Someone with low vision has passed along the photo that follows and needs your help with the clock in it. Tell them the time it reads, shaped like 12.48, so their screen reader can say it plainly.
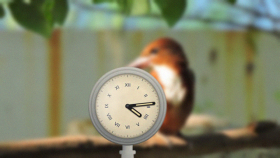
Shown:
4.14
